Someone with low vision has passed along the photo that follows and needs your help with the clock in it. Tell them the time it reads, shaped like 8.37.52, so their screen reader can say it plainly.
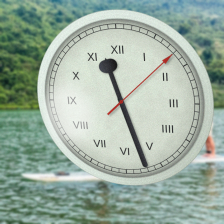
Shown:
11.27.08
